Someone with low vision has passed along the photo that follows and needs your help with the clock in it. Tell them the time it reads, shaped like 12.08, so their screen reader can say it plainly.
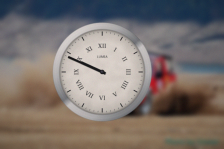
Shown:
9.49
